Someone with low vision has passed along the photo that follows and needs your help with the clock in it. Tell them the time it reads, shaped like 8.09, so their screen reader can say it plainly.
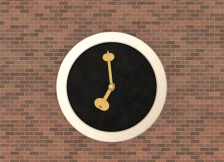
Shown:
6.59
